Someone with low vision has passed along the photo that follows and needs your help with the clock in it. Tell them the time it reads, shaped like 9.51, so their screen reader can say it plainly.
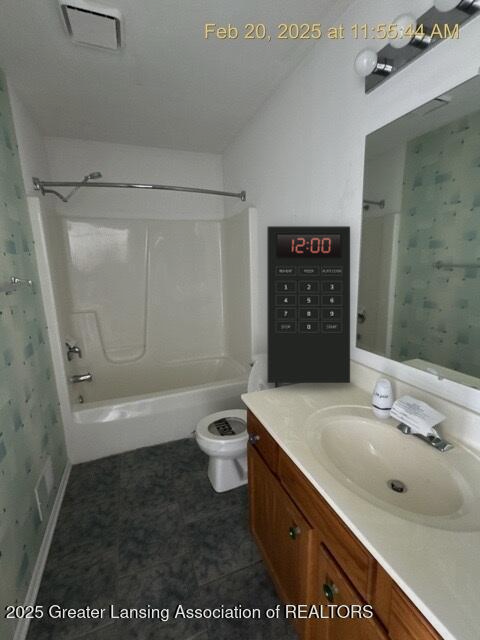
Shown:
12.00
